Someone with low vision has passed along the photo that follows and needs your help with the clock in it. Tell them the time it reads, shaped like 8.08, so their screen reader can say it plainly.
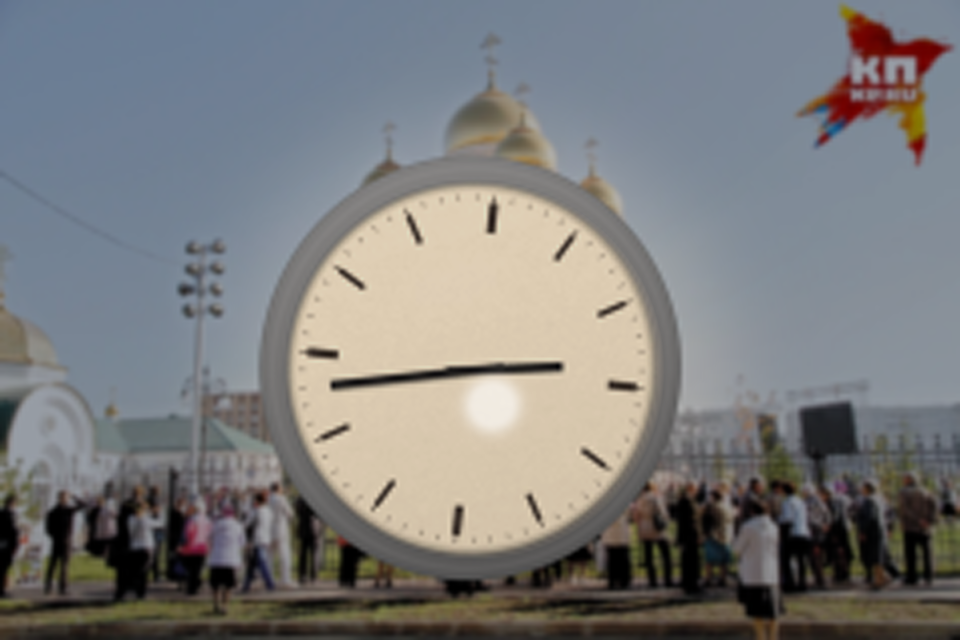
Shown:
2.43
